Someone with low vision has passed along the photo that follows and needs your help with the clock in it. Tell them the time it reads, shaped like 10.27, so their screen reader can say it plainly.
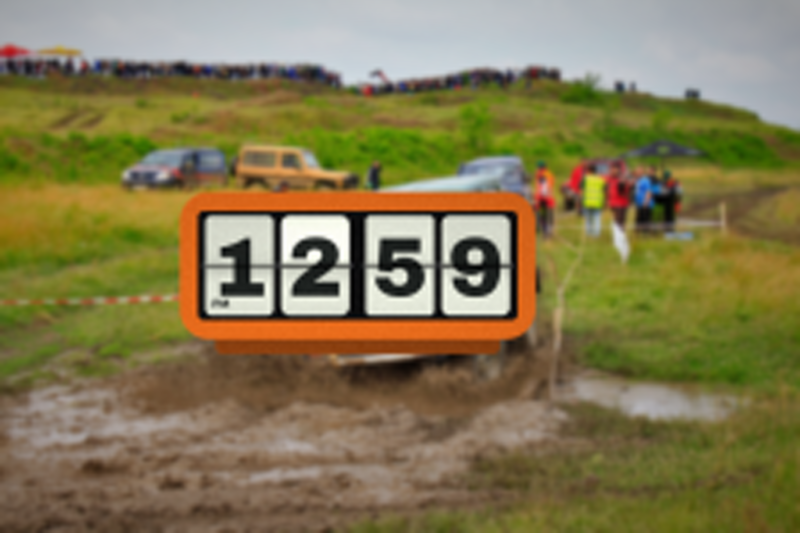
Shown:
12.59
